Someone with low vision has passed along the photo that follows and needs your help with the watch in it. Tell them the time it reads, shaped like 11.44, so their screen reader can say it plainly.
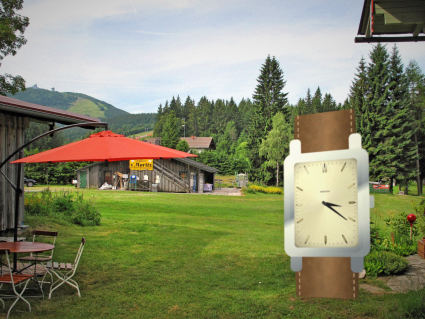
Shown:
3.21
